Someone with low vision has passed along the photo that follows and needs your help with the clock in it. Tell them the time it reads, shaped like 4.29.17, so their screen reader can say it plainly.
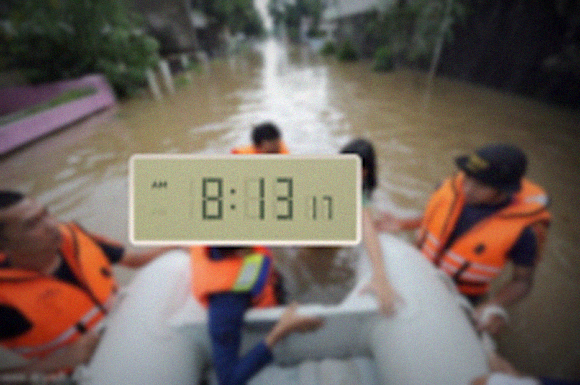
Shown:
8.13.17
